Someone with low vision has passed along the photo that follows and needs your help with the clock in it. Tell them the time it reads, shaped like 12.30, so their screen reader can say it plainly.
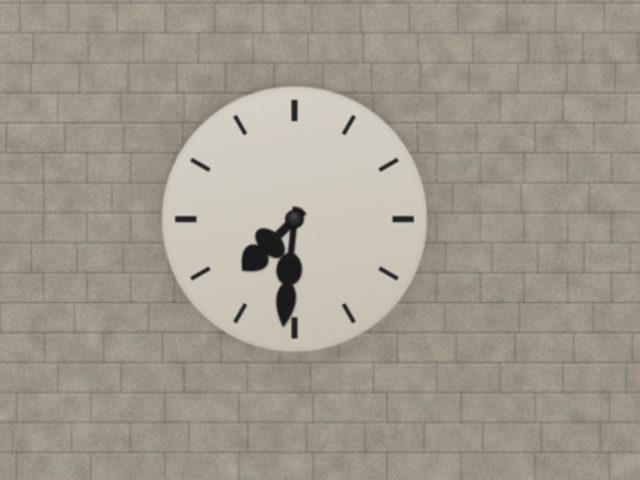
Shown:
7.31
